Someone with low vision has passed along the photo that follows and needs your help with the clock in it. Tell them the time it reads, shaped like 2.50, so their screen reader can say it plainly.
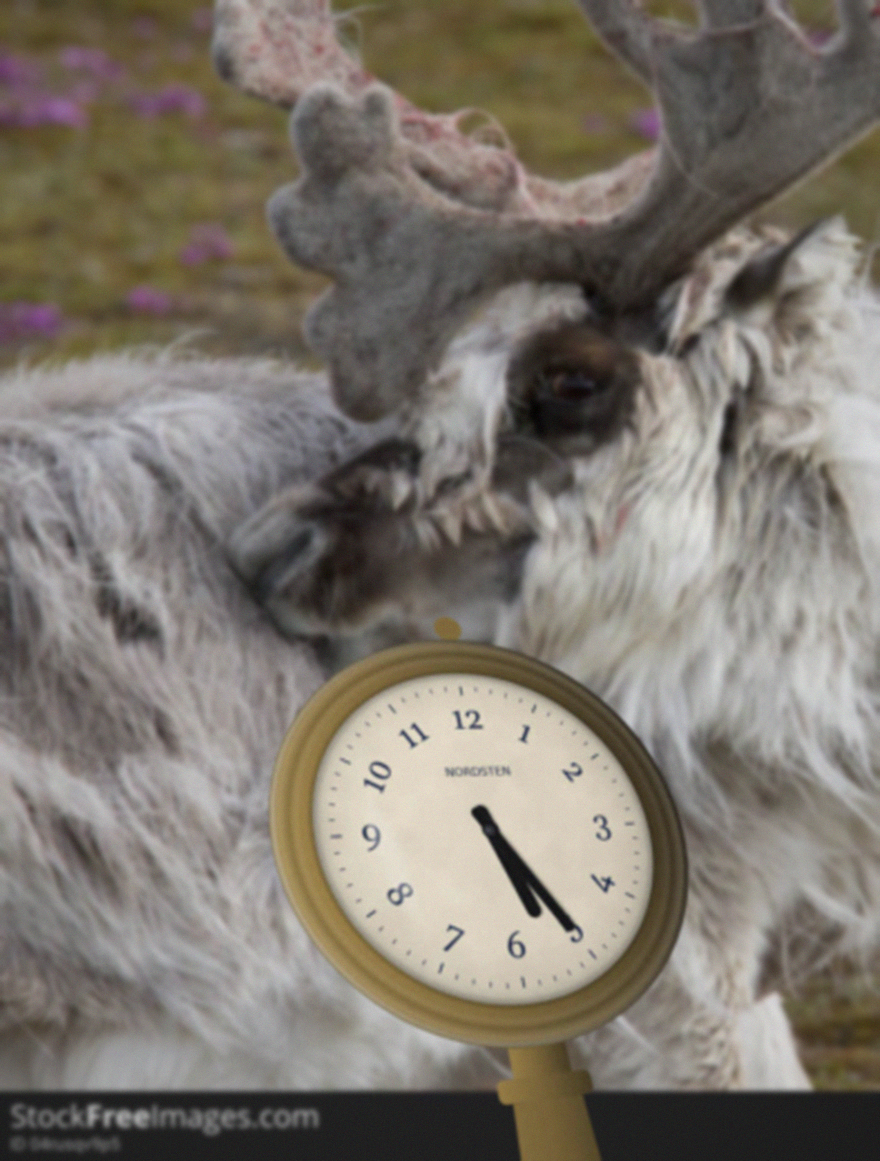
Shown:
5.25
